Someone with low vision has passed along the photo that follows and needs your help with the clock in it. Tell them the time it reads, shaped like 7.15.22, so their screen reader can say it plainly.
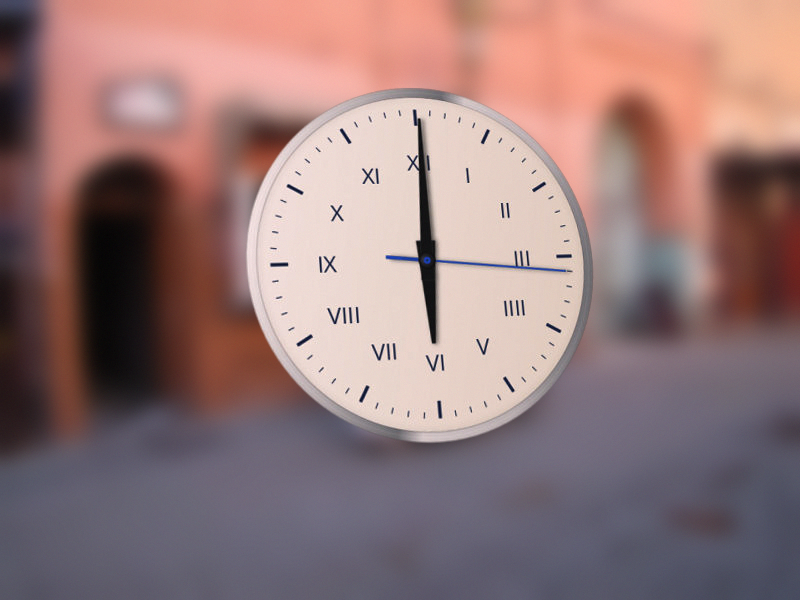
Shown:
6.00.16
